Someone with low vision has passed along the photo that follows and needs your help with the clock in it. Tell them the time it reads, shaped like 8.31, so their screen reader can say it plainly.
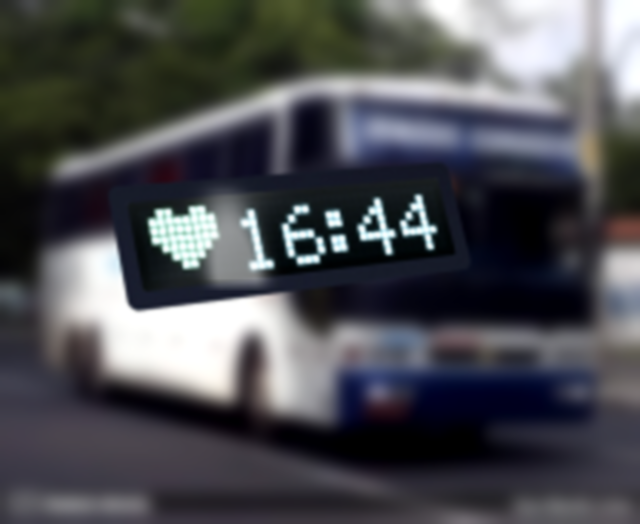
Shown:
16.44
